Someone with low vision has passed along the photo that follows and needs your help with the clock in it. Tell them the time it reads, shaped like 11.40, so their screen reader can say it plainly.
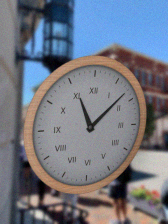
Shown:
11.08
